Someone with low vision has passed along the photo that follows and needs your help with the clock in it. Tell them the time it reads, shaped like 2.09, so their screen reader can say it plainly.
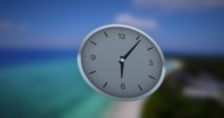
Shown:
6.06
